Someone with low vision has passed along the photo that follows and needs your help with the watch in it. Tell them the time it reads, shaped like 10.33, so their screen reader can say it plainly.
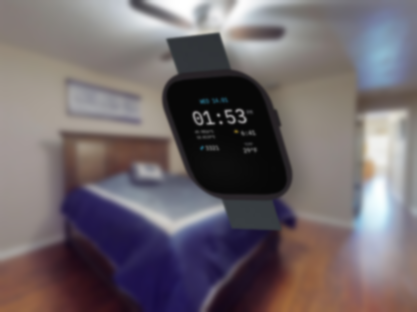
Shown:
1.53
